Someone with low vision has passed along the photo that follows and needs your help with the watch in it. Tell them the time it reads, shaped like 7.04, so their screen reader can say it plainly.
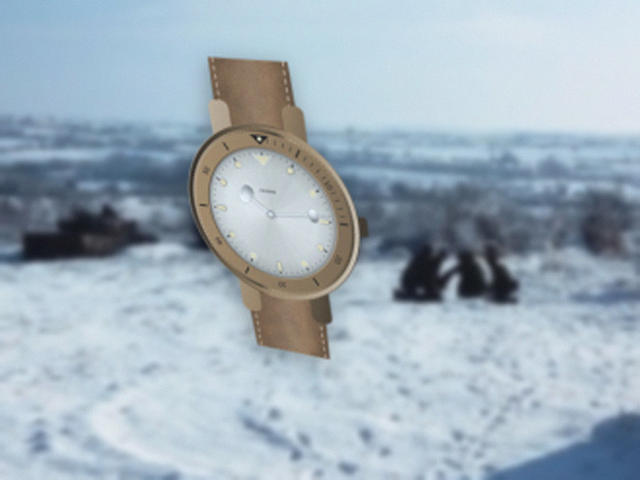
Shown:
10.14
